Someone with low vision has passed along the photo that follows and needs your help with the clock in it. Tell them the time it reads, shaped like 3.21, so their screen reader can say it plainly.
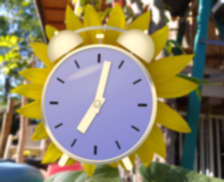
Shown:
7.02
